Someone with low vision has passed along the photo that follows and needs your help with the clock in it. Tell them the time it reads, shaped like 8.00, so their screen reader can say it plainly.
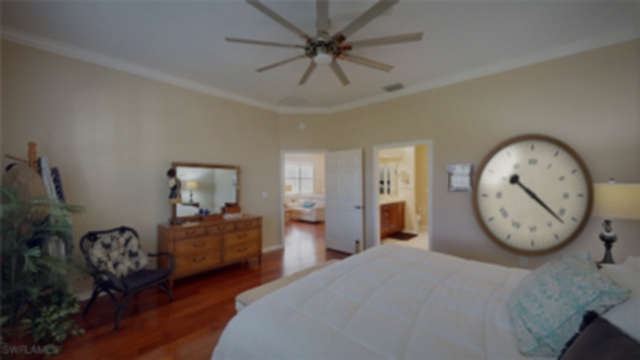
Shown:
10.22
